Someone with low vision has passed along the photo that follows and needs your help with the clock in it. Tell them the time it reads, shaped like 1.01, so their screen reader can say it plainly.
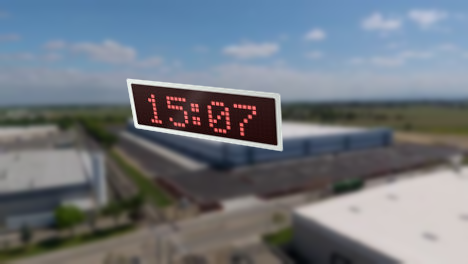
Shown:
15.07
